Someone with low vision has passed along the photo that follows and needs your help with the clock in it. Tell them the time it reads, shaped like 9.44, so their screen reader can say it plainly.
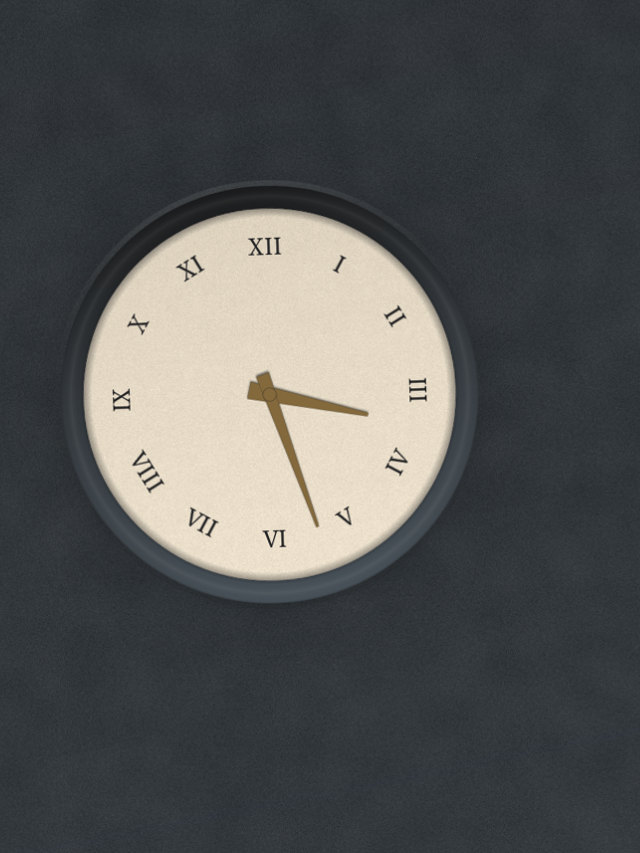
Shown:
3.27
